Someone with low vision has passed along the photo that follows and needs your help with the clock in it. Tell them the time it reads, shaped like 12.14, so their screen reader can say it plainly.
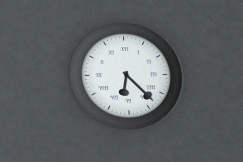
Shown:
6.23
